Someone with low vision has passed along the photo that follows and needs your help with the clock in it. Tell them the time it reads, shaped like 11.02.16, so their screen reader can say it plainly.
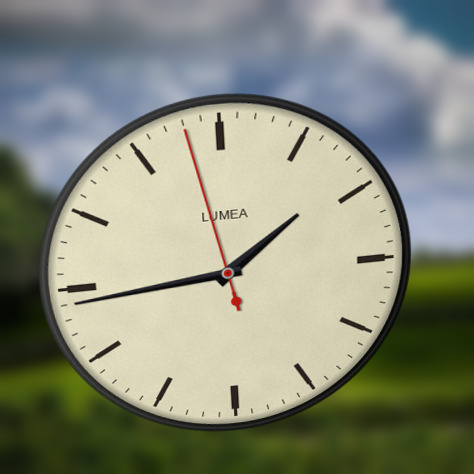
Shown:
1.43.58
